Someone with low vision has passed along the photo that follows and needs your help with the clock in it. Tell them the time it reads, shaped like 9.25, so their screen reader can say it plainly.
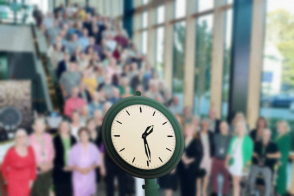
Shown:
1.29
